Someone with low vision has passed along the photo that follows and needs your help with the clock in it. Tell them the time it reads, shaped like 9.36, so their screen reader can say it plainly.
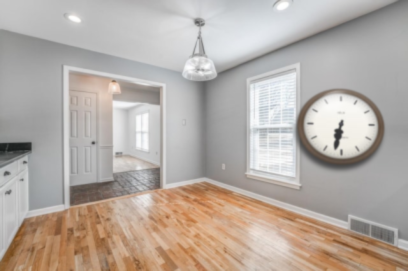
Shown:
6.32
